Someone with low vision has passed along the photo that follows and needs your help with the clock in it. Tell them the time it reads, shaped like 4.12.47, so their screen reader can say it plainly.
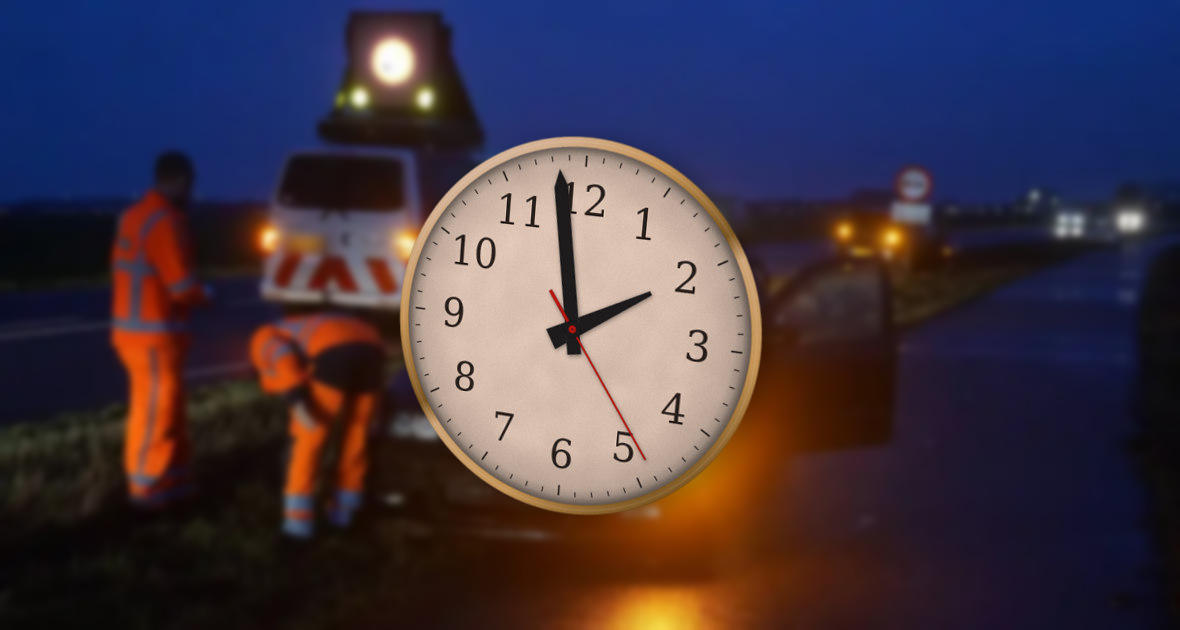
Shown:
1.58.24
